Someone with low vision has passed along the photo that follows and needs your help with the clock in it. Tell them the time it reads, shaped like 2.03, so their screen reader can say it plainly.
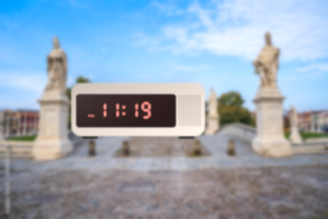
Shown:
11.19
